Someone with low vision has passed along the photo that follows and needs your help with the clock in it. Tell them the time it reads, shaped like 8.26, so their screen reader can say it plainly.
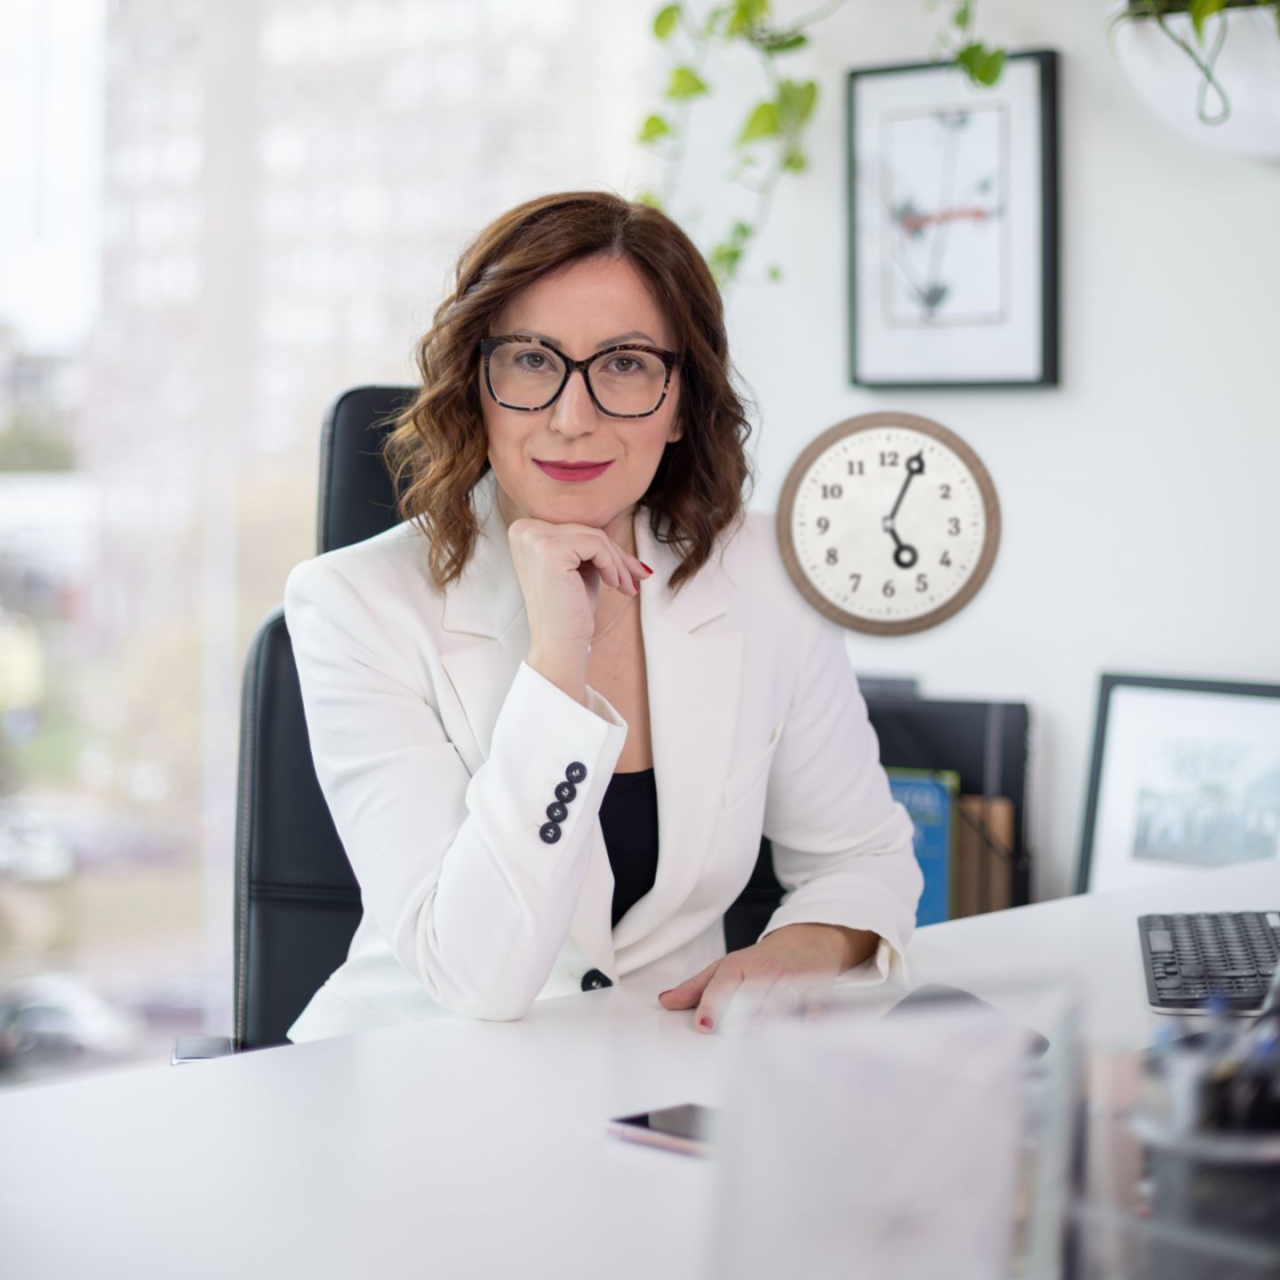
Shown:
5.04
